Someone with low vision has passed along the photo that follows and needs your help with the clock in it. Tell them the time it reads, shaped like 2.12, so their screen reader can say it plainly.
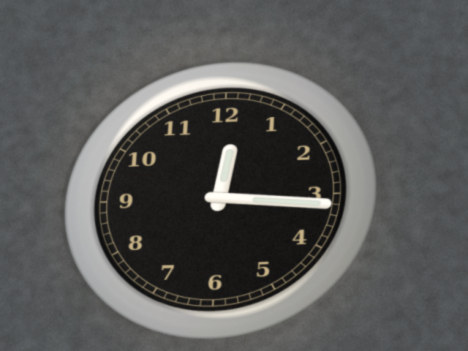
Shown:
12.16
